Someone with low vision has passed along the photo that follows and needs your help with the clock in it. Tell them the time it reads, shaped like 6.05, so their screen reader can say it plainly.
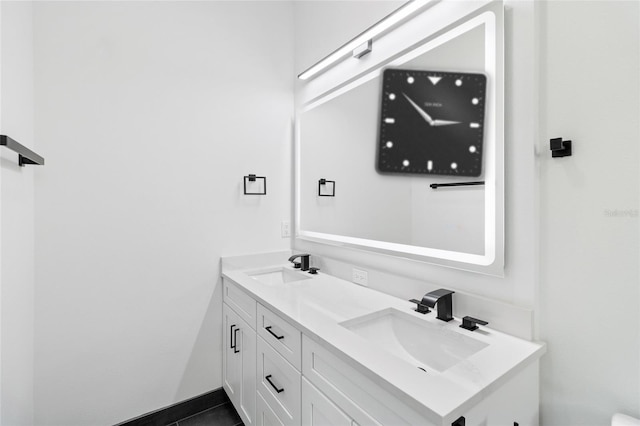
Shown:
2.52
